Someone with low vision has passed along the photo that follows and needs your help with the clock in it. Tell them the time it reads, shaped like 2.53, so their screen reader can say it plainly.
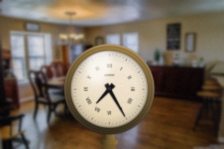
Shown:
7.25
